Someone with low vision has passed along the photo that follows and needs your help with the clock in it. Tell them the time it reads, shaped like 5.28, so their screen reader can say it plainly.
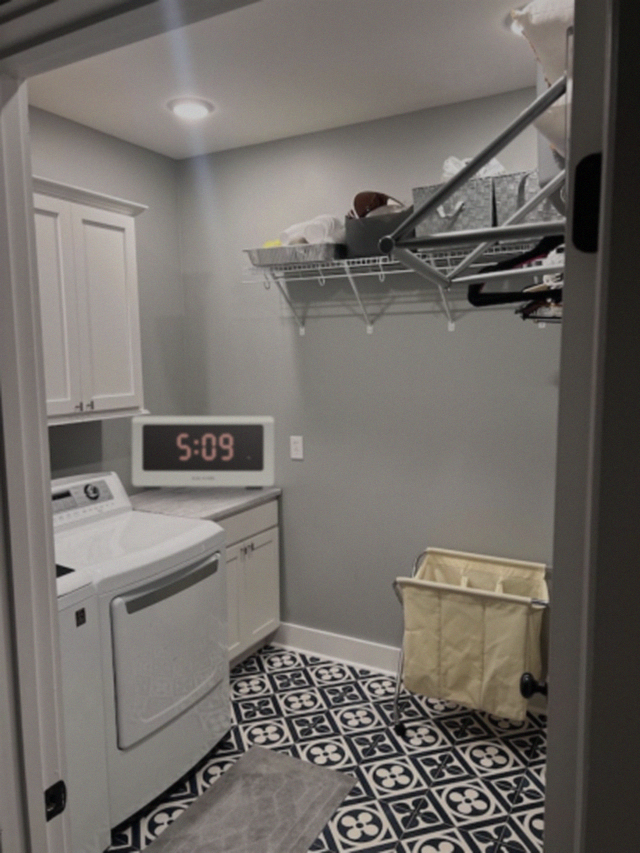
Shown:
5.09
